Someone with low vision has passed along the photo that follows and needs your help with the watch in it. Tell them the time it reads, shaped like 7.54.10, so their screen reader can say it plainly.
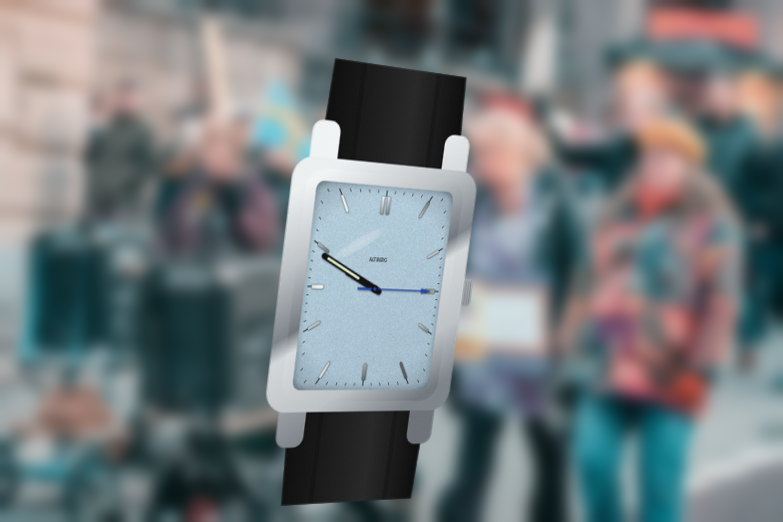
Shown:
9.49.15
